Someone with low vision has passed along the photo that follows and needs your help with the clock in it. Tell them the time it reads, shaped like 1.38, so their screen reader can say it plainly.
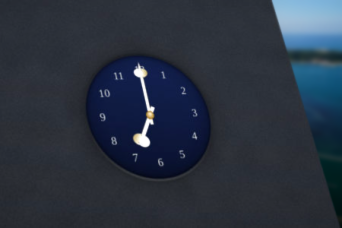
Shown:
7.00
